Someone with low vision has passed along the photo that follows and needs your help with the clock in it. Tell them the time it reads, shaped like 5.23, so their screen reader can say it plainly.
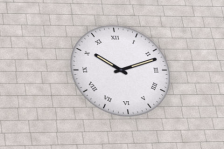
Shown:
10.12
